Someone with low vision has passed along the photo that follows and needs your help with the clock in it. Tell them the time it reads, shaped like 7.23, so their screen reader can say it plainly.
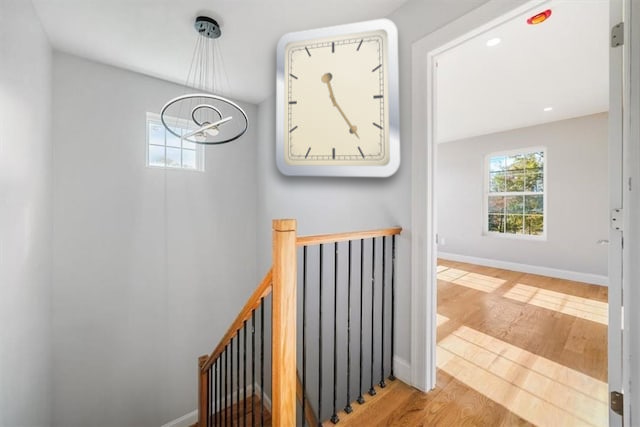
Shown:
11.24
